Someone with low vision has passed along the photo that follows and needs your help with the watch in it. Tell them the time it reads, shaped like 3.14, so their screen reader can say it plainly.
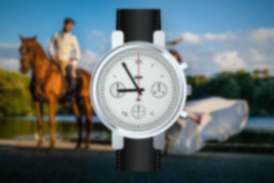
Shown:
8.55
